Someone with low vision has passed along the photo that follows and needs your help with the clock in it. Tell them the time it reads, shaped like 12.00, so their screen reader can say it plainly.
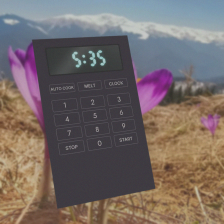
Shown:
5.35
